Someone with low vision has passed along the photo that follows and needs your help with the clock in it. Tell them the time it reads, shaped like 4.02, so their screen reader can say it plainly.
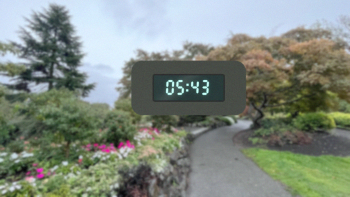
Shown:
5.43
